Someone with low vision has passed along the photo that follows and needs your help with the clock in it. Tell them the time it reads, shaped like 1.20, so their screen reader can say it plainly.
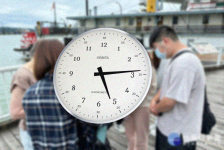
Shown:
5.14
